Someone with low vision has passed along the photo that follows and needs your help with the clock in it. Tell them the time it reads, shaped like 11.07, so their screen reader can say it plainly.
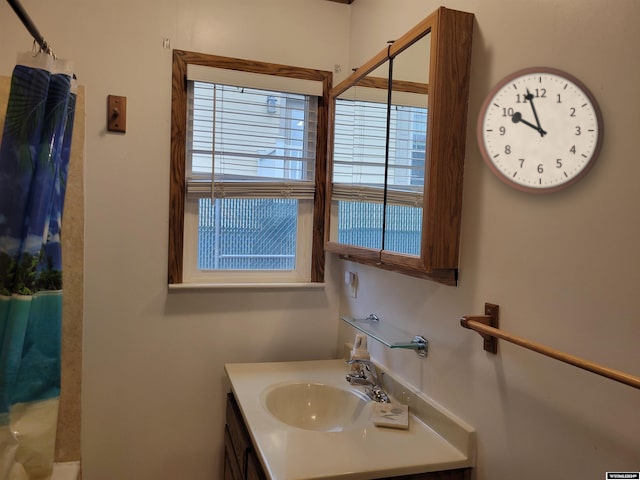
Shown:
9.57
